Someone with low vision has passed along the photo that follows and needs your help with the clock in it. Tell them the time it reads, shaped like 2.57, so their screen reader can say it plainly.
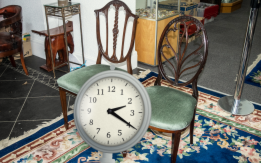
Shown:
2.20
